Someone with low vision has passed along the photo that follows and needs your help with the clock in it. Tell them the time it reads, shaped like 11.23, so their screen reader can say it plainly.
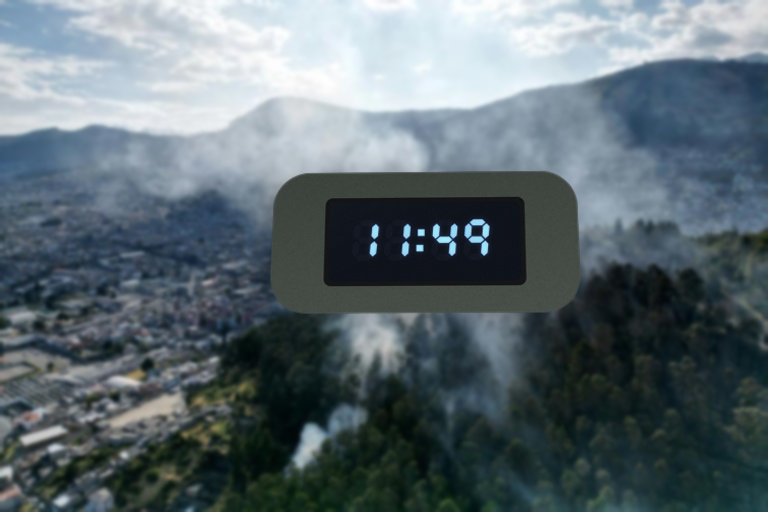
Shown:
11.49
